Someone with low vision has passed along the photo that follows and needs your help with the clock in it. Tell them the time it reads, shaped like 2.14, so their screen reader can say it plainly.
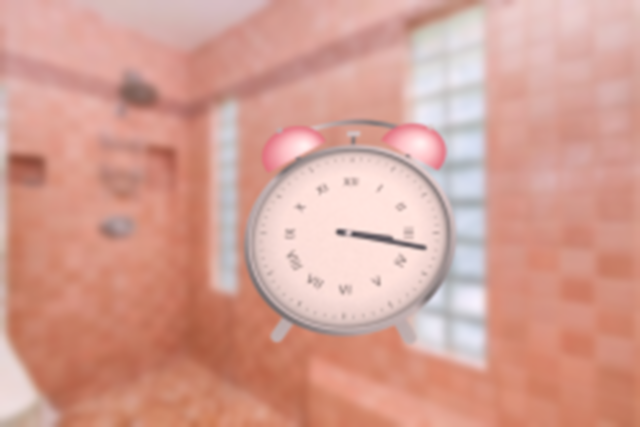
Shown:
3.17
